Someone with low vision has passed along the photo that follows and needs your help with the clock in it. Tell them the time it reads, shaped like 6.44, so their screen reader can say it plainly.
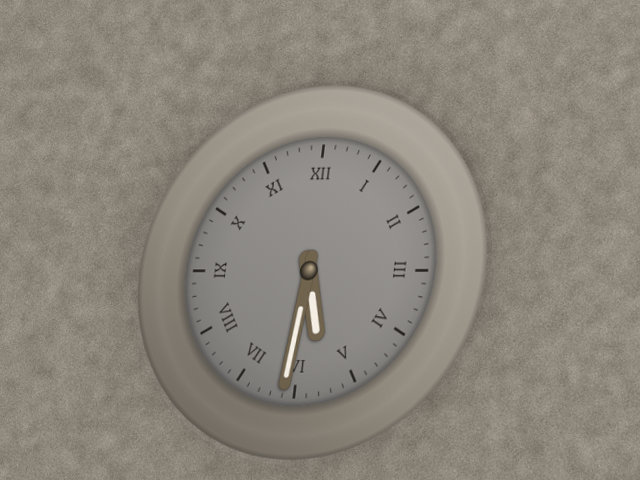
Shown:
5.31
